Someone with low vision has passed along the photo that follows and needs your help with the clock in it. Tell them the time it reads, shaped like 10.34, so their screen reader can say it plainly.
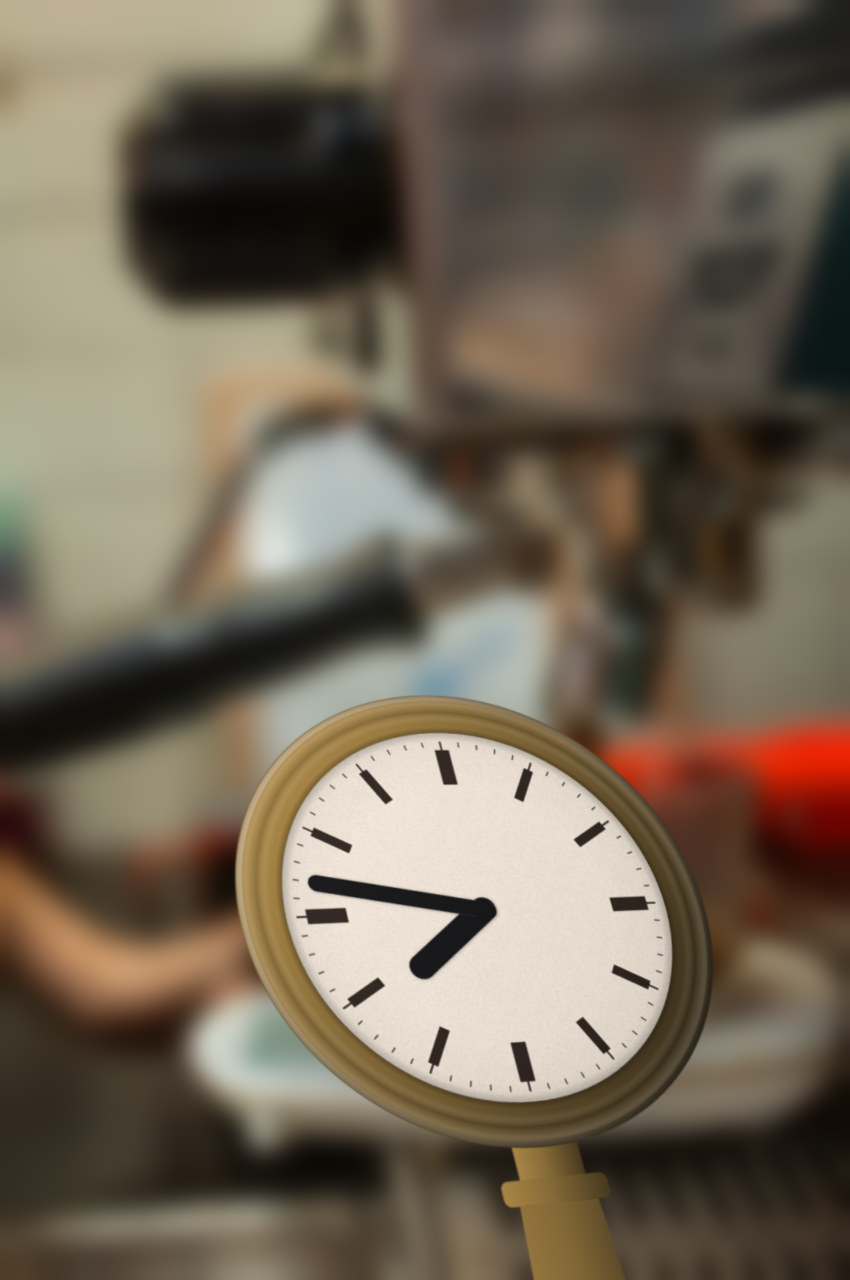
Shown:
7.47
